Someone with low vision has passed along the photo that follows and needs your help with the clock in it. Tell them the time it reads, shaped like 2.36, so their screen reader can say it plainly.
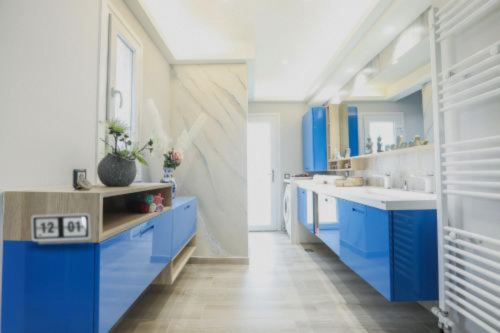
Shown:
12.01
